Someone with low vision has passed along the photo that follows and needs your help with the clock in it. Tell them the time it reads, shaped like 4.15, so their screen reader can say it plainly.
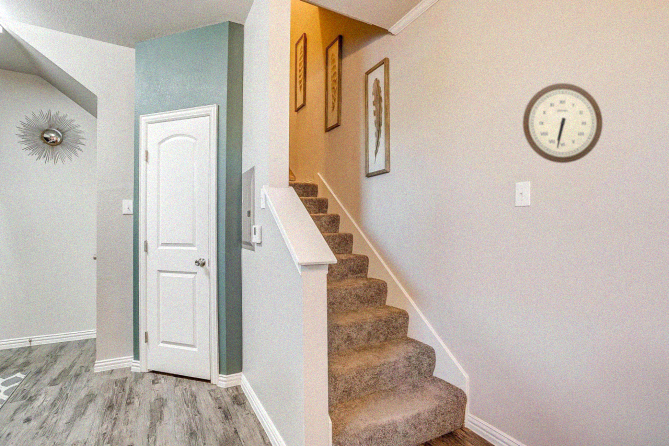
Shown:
6.32
